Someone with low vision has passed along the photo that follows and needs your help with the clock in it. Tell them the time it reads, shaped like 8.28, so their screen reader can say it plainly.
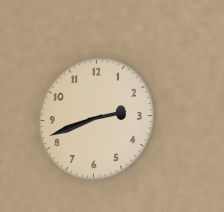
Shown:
2.42
